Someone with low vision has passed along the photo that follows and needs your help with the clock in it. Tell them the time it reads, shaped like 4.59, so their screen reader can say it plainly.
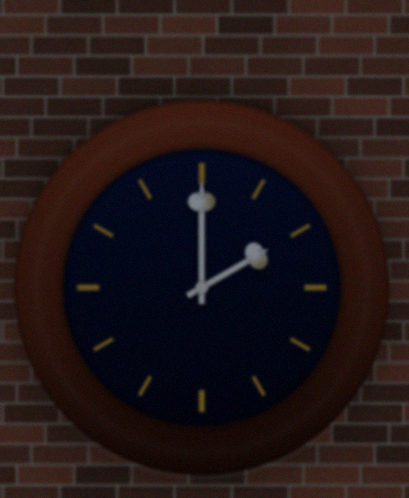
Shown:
2.00
